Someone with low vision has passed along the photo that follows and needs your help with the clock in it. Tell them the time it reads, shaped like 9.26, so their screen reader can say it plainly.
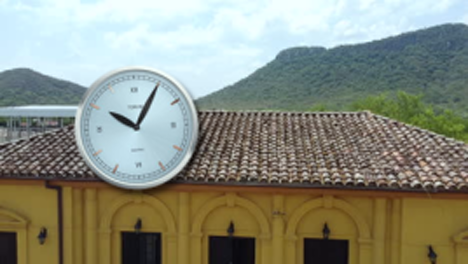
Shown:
10.05
